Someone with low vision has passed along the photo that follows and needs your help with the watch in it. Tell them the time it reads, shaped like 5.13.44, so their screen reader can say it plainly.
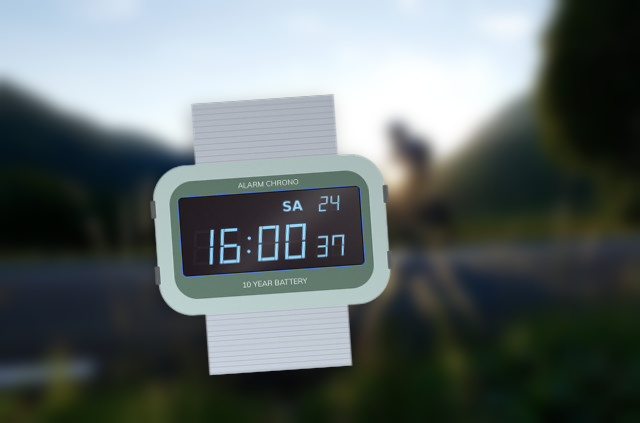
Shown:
16.00.37
